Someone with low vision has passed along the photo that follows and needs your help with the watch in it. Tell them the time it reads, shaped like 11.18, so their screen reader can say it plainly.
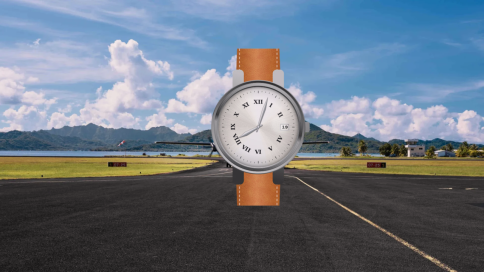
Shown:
8.03
